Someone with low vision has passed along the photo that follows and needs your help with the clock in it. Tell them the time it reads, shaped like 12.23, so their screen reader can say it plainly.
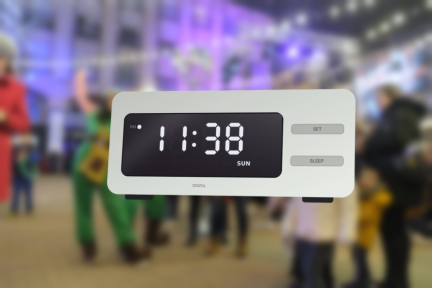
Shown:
11.38
